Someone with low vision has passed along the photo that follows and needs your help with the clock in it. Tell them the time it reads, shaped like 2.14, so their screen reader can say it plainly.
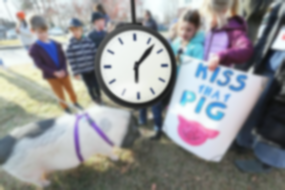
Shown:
6.07
